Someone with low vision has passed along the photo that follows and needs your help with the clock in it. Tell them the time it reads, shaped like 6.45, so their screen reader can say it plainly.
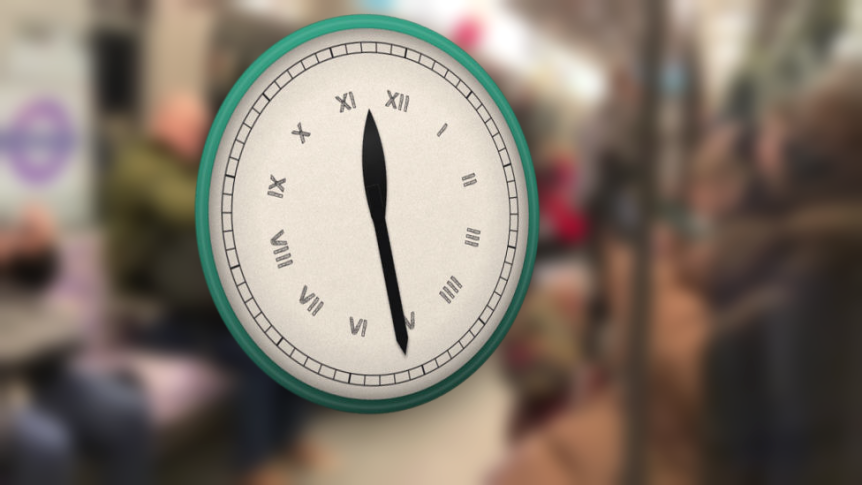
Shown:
11.26
